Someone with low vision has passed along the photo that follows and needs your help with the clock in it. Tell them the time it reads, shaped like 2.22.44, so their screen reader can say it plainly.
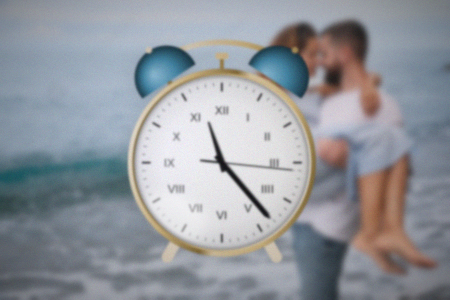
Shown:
11.23.16
